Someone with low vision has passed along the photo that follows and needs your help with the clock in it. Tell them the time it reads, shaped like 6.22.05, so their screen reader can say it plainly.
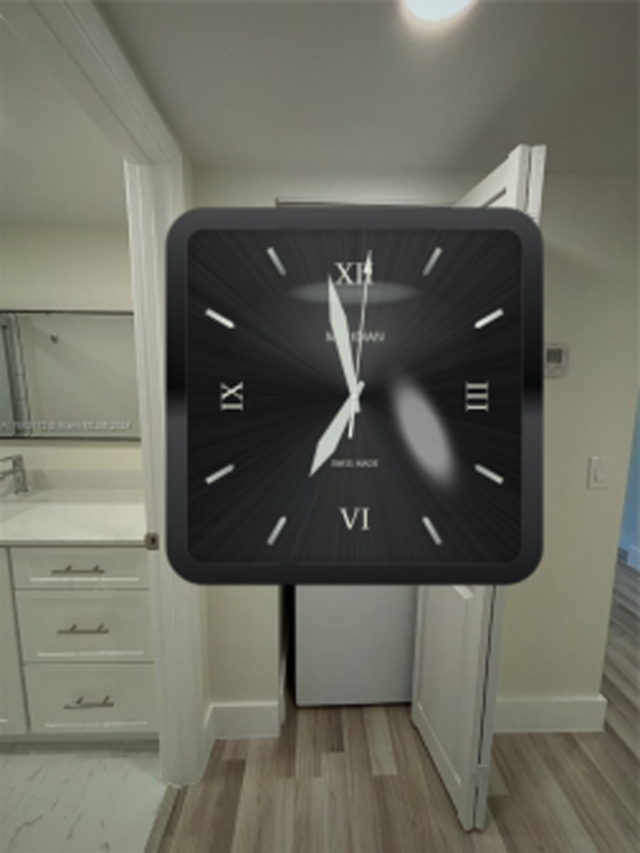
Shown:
6.58.01
